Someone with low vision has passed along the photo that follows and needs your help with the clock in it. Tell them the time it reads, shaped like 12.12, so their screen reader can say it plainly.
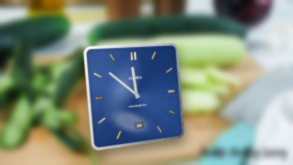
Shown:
11.52
